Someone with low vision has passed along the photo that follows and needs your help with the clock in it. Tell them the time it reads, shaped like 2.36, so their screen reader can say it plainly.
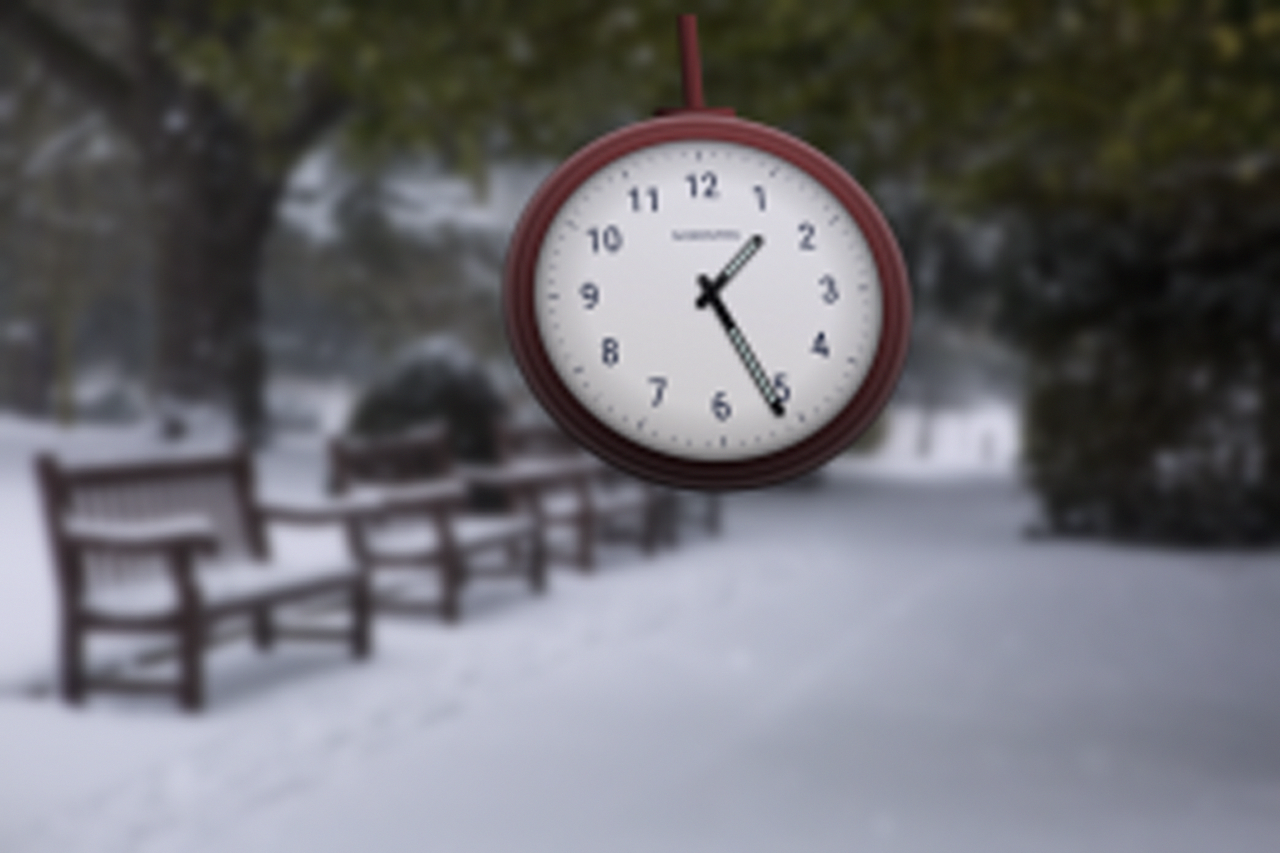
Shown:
1.26
